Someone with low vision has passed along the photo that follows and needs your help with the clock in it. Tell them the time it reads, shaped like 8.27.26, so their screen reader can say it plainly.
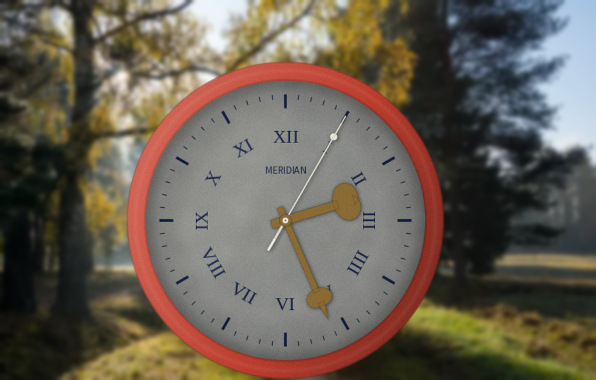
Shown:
2.26.05
